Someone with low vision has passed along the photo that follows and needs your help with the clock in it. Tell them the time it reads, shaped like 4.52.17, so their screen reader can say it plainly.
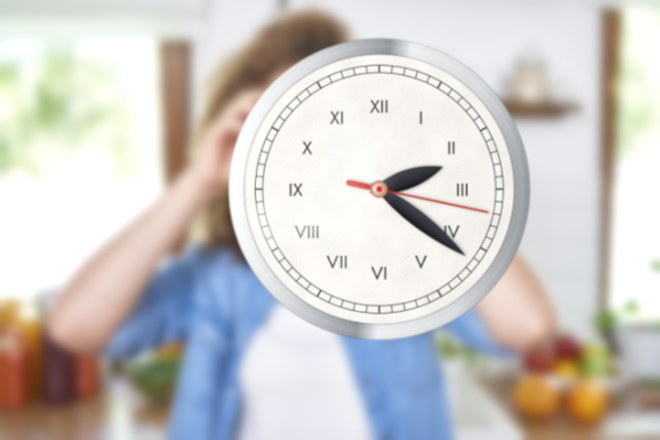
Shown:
2.21.17
